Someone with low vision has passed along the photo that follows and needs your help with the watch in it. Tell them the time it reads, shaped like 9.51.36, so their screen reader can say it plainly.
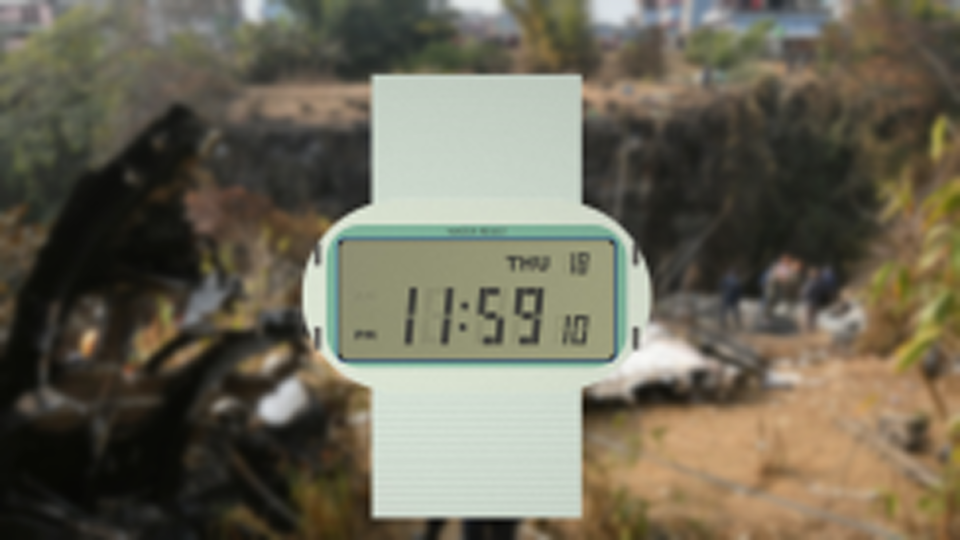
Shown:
11.59.10
